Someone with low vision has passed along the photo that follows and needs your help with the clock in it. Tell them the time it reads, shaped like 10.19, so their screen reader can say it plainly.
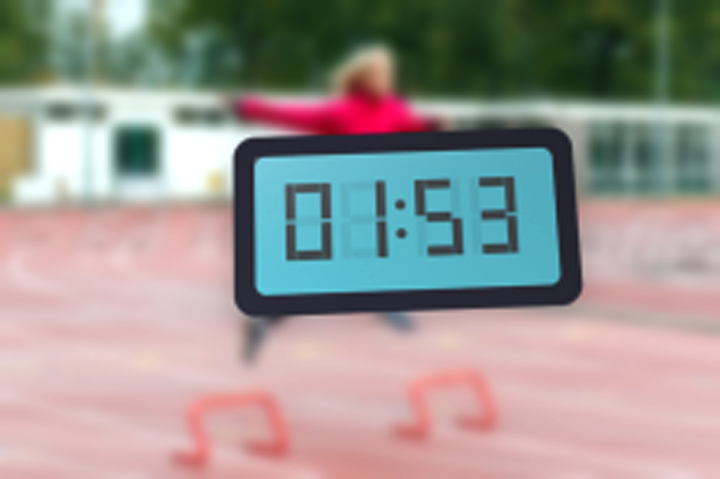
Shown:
1.53
